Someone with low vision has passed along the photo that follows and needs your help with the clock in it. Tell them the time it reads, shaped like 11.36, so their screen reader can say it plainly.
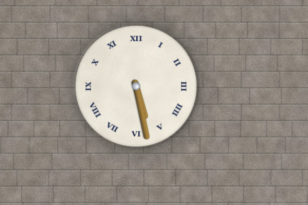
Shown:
5.28
